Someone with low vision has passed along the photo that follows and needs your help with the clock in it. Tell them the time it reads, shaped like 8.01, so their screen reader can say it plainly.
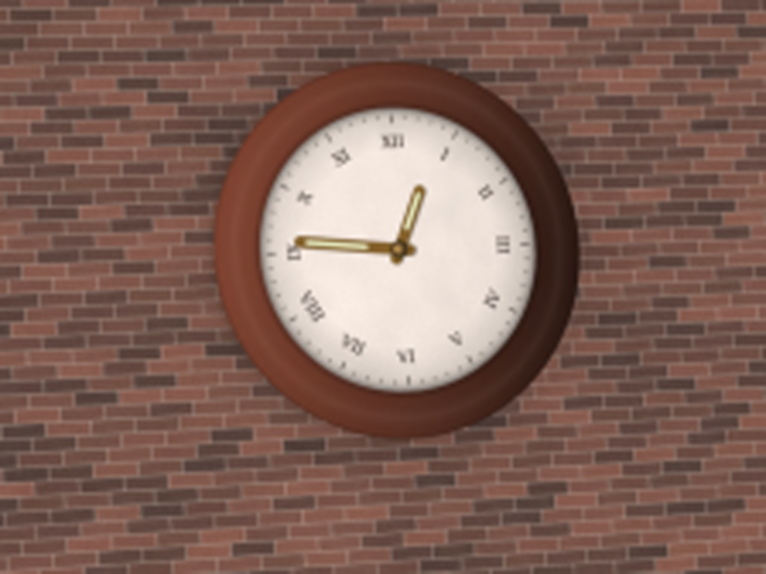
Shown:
12.46
